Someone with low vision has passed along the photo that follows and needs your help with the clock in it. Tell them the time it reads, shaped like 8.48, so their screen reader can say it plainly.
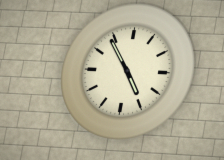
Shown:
4.54
